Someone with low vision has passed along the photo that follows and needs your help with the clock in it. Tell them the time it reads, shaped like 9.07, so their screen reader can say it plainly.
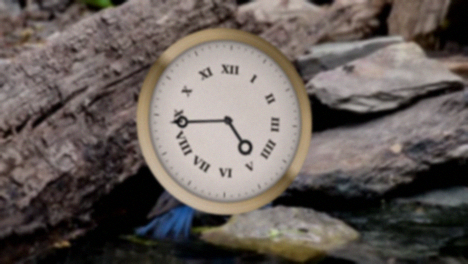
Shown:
4.44
